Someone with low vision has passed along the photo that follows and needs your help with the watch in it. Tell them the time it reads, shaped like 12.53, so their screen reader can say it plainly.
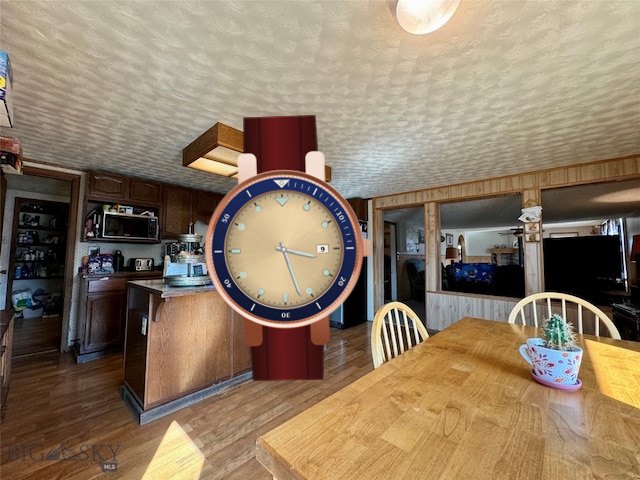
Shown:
3.27
